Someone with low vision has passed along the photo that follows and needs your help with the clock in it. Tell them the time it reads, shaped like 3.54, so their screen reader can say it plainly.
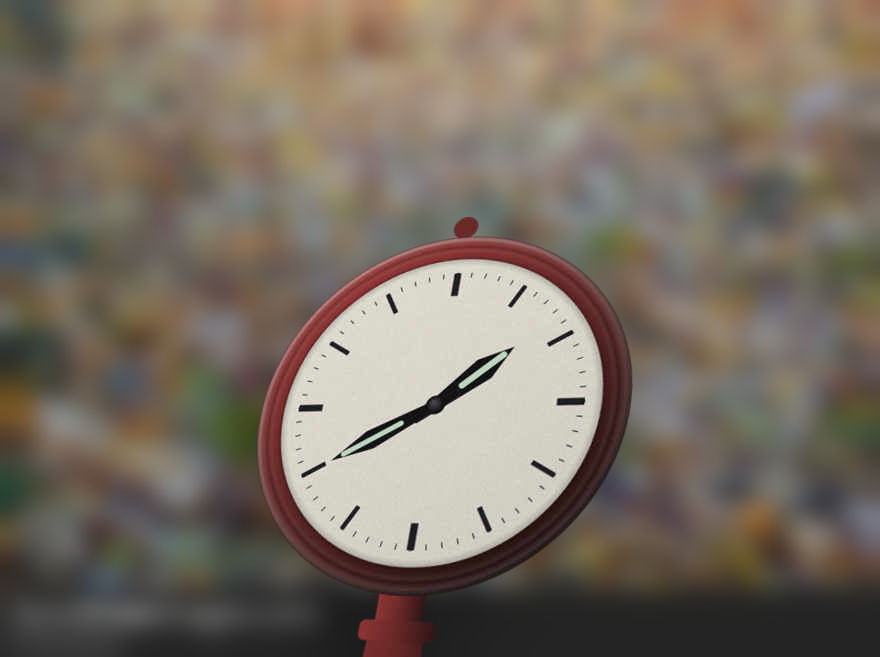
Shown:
1.40
